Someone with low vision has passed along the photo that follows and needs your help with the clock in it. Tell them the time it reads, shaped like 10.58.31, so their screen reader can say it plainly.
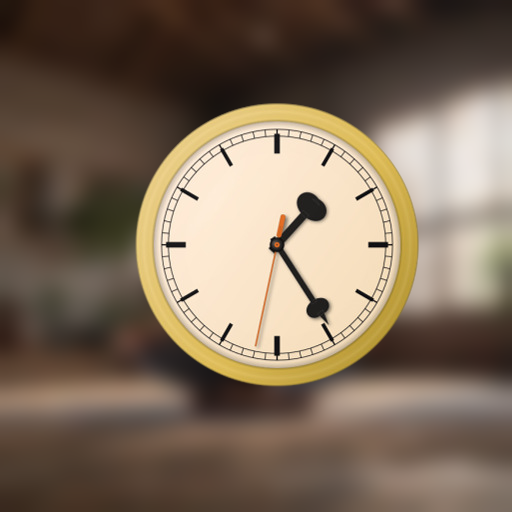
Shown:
1.24.32
